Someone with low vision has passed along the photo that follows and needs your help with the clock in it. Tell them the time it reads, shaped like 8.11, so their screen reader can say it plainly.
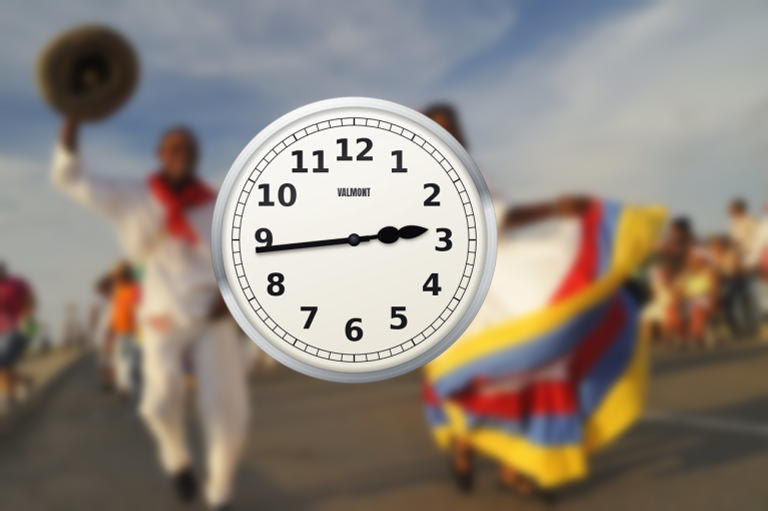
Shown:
2.44
